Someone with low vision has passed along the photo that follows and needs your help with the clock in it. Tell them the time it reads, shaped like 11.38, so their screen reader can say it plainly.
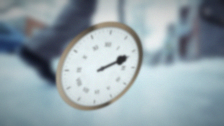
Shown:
2.11
